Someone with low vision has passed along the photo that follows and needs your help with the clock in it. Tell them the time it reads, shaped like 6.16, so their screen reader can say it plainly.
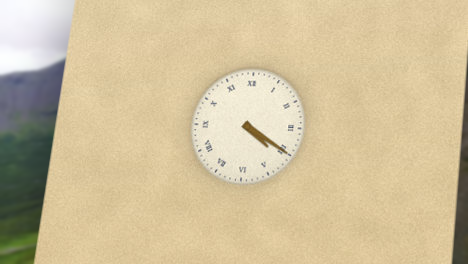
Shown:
4.20
